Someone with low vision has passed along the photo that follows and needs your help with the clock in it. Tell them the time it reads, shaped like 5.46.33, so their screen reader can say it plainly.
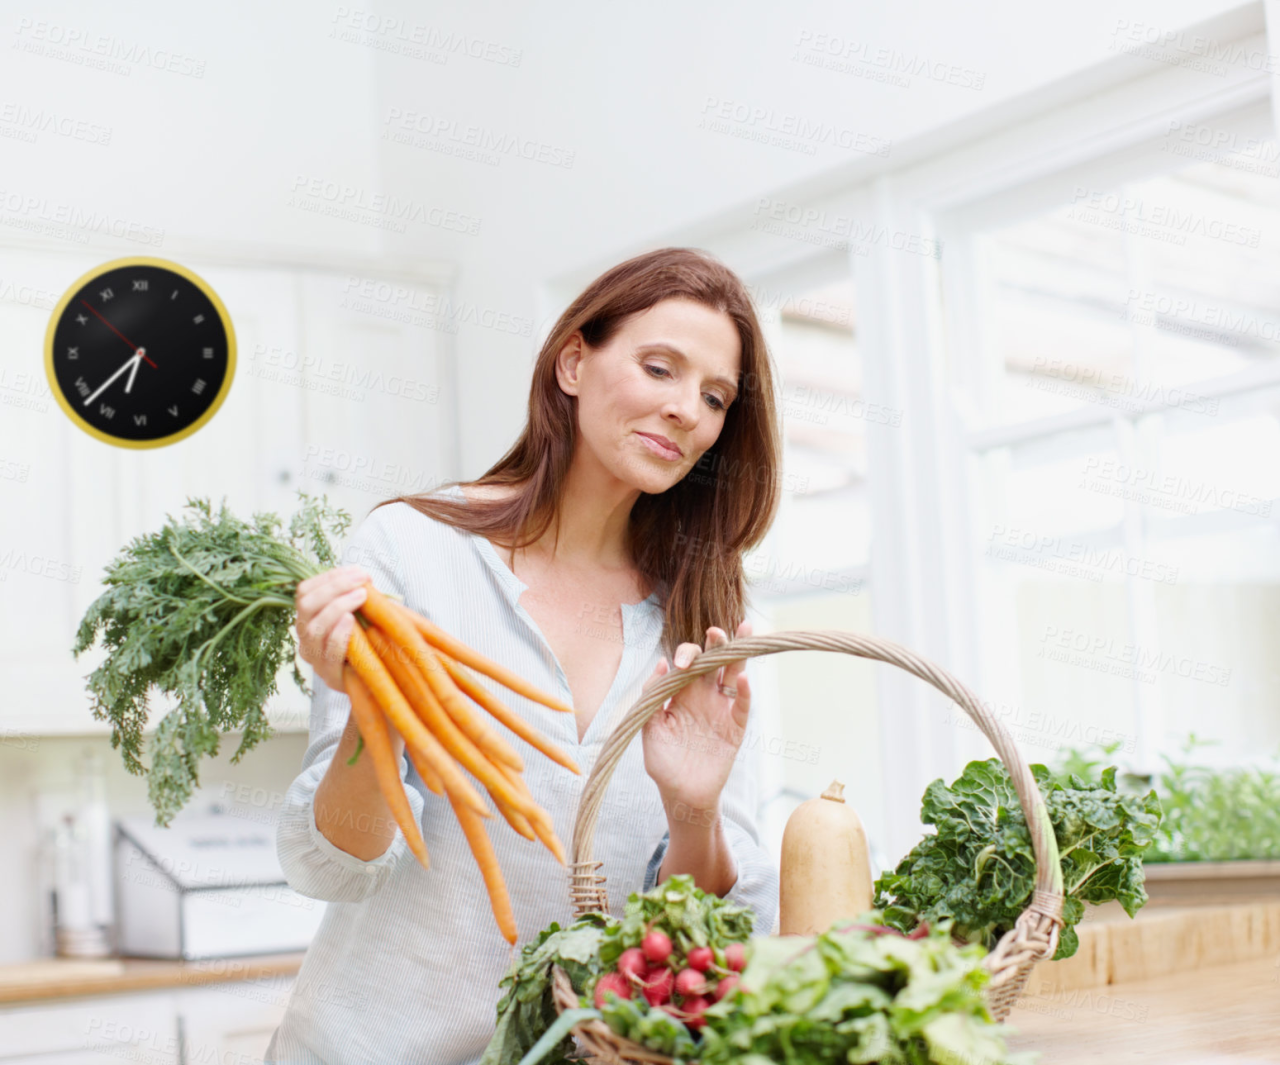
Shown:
6.37.52
